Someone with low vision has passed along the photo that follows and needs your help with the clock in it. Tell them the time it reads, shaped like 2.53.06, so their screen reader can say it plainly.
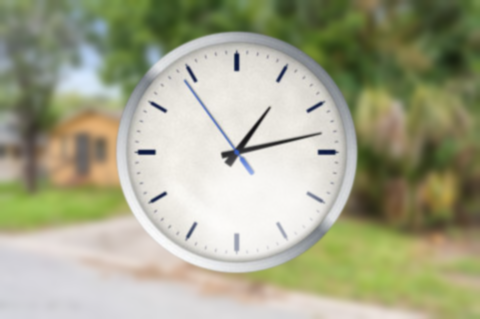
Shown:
1.12.54
